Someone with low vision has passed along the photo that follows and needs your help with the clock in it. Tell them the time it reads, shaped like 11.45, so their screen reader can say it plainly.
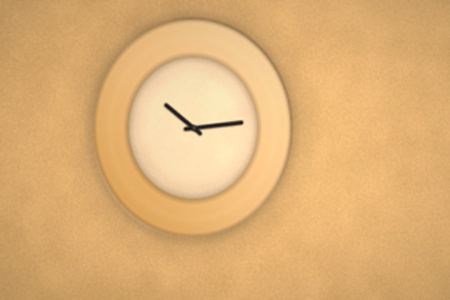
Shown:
10.14
